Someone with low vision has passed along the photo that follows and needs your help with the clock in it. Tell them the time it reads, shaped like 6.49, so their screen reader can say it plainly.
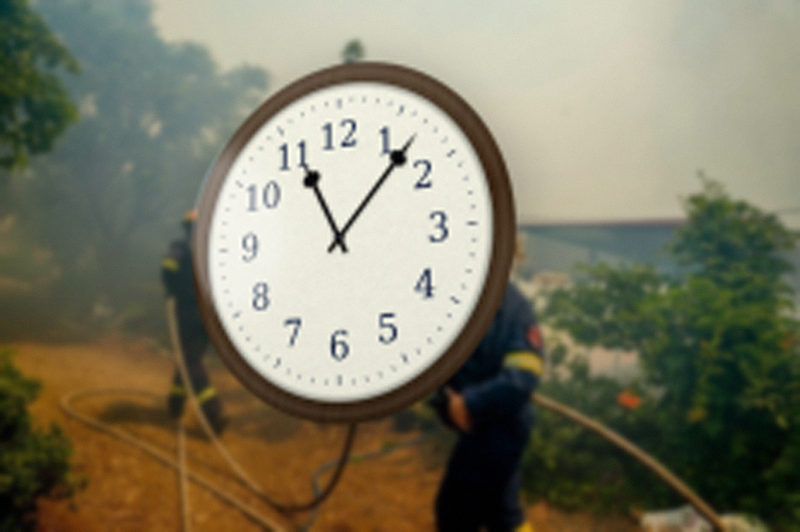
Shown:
11.07
